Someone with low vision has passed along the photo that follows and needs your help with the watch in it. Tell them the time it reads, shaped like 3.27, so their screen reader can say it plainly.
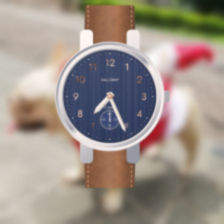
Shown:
7.26
